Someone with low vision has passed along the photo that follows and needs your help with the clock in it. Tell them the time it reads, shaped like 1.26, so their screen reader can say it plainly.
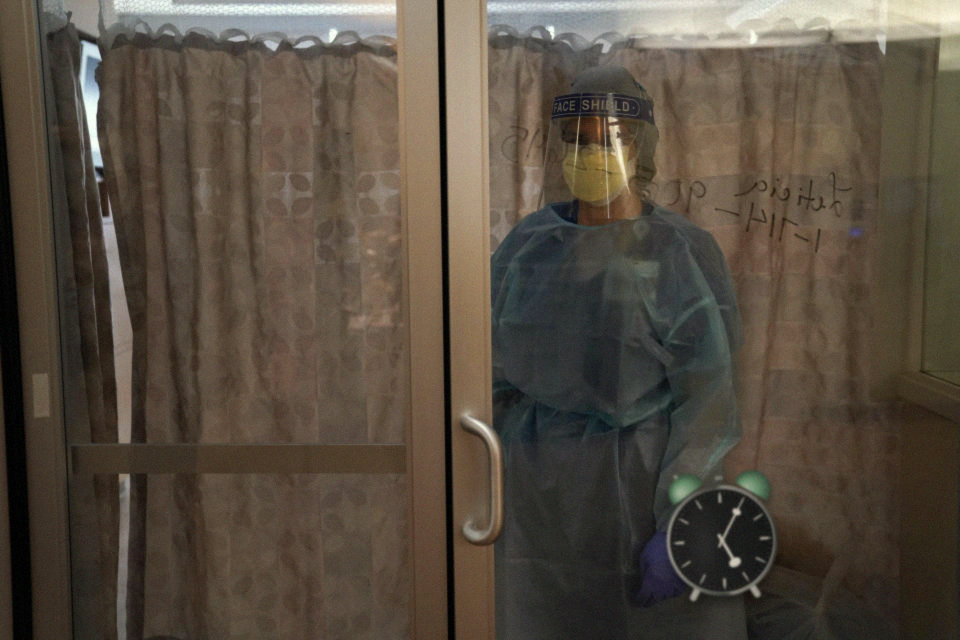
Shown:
5.05
